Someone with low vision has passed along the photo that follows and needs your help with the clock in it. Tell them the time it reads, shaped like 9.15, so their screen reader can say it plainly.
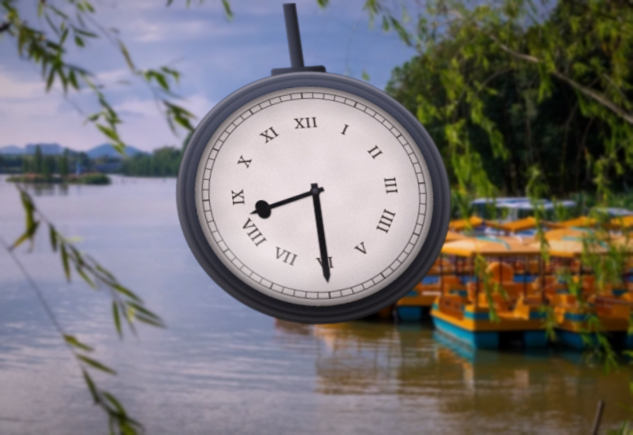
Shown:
8.30
